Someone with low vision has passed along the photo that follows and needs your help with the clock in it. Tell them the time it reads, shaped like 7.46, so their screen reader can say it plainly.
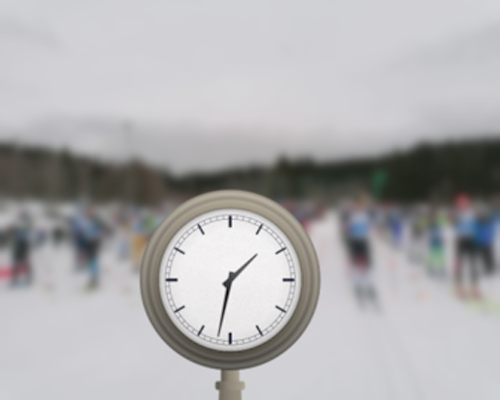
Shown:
1.32
